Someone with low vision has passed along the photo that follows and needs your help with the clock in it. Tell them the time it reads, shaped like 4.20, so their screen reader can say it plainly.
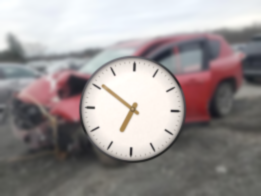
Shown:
6.51
